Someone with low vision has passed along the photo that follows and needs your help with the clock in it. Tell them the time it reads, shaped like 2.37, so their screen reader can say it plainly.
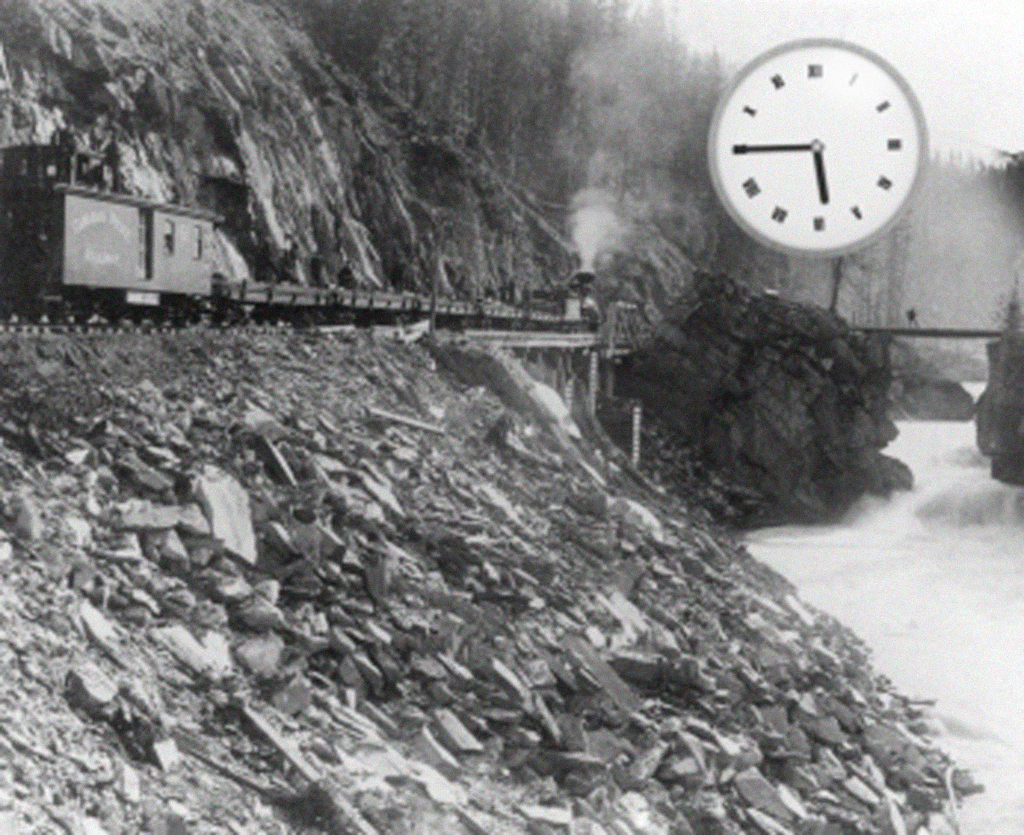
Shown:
5.45
